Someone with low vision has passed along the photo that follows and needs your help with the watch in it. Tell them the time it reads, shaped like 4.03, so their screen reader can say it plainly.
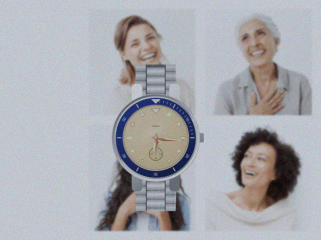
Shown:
6.16
